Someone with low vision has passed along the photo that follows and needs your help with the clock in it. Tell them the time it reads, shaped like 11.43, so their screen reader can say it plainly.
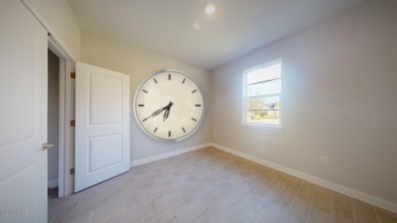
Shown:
6.40
